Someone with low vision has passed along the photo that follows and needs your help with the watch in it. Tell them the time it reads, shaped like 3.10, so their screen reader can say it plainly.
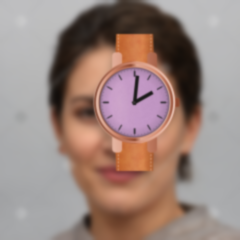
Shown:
2.01
